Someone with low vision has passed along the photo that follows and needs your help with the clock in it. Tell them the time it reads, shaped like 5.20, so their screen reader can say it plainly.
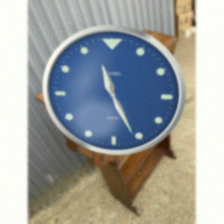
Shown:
11.26
